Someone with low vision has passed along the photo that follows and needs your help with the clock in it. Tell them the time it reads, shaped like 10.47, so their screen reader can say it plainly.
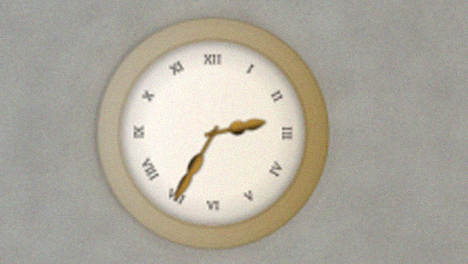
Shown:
2.35
